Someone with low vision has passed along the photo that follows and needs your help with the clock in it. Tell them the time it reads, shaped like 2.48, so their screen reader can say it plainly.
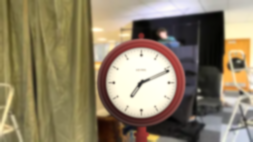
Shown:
7.11
